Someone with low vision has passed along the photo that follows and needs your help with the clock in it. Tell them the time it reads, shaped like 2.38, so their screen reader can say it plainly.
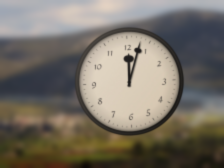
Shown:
12.03
